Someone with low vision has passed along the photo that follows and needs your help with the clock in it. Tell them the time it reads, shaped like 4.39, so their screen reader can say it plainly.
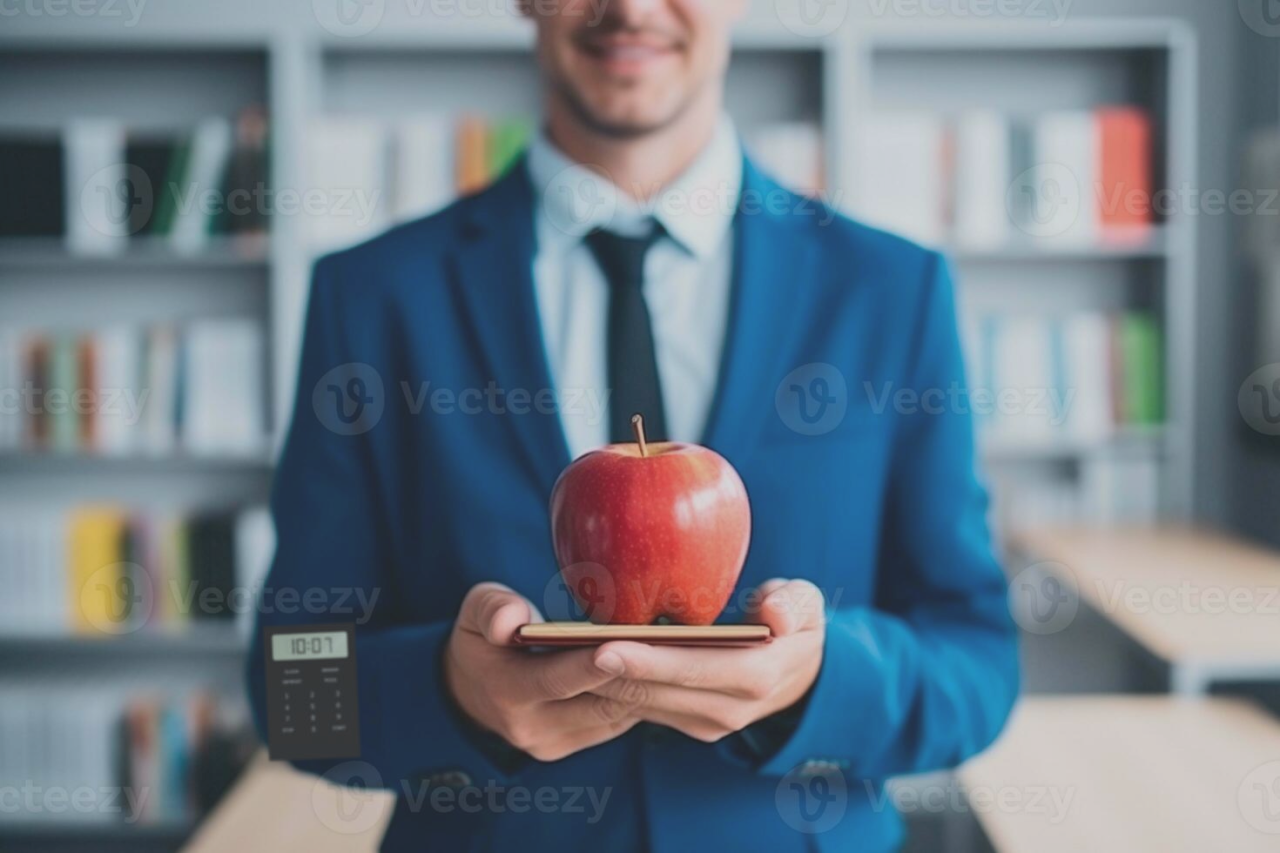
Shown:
10.07
